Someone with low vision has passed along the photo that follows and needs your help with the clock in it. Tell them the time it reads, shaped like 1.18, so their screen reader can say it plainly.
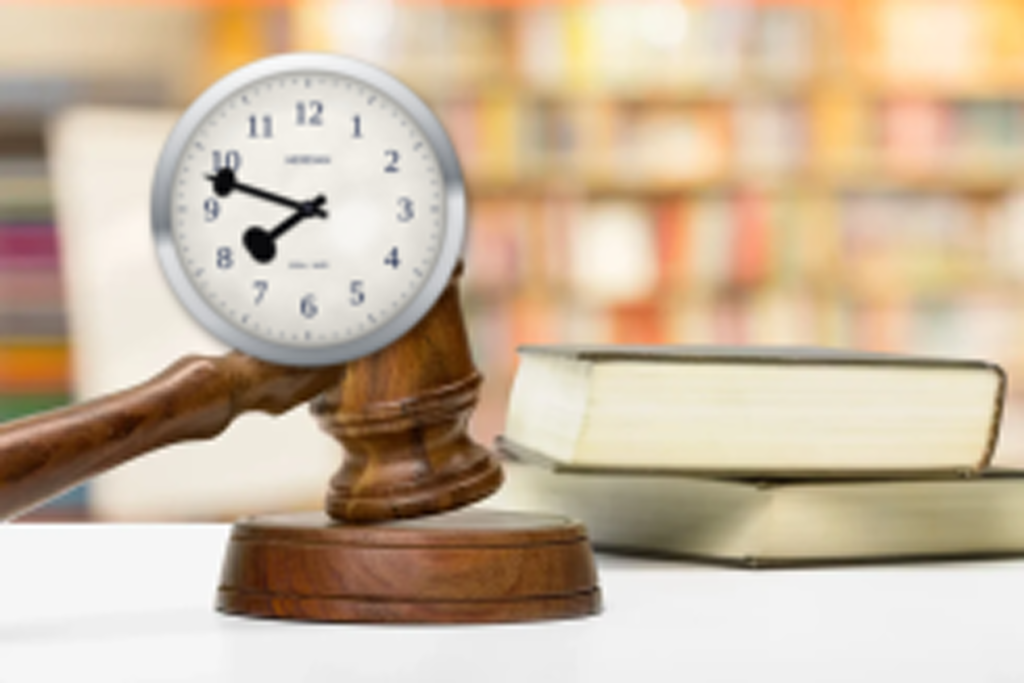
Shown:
7.48
